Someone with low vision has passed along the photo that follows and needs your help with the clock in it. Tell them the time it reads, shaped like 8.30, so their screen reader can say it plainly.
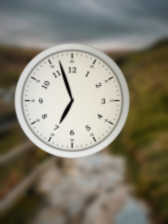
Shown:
6.57
